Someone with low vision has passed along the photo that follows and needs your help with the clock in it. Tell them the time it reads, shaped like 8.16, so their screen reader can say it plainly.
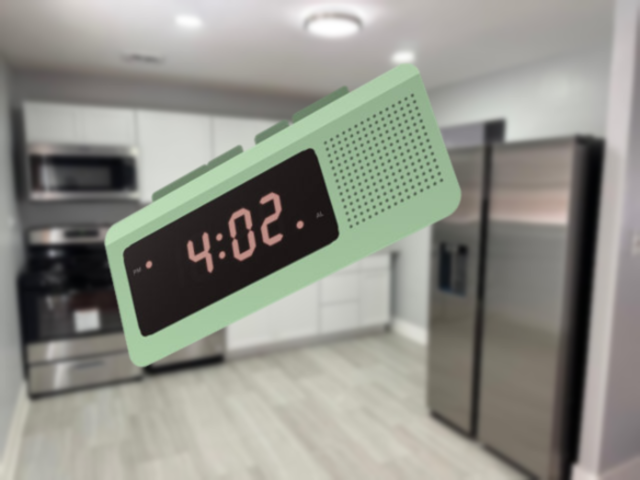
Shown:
4.02
